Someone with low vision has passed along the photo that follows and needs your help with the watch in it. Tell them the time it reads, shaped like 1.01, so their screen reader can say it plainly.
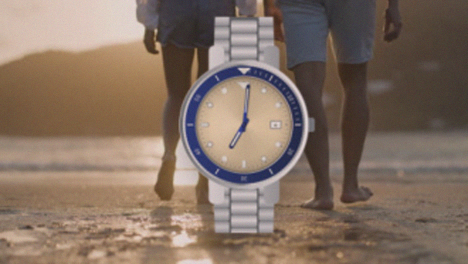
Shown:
7.01
